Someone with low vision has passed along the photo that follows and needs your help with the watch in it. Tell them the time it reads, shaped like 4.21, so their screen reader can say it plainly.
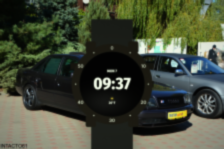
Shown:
9.37
